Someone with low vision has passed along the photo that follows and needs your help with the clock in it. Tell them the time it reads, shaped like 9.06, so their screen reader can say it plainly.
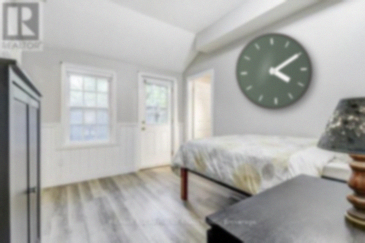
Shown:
4.10
